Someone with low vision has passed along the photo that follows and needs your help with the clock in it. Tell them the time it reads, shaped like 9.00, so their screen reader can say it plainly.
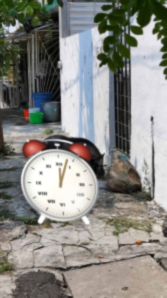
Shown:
12.03
